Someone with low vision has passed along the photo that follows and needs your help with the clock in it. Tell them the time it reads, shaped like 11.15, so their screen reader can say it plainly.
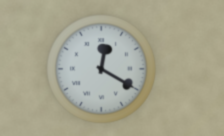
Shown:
12.20
